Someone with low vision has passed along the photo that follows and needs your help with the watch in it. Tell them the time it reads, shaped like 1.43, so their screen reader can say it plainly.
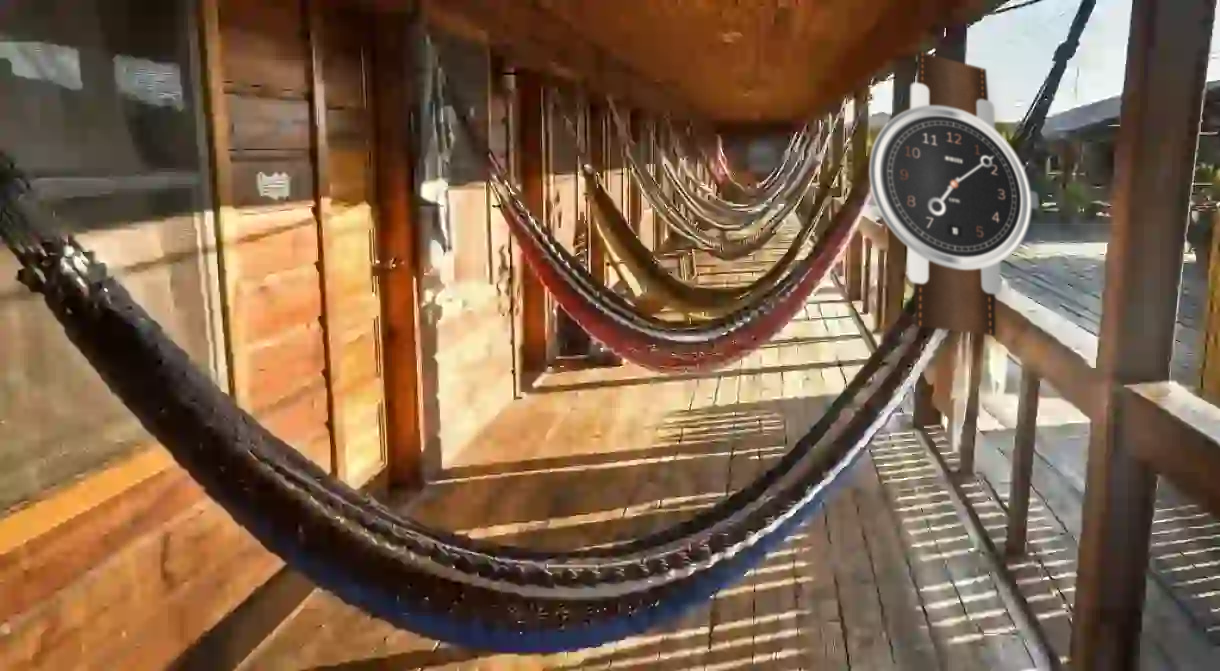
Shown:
7.08
